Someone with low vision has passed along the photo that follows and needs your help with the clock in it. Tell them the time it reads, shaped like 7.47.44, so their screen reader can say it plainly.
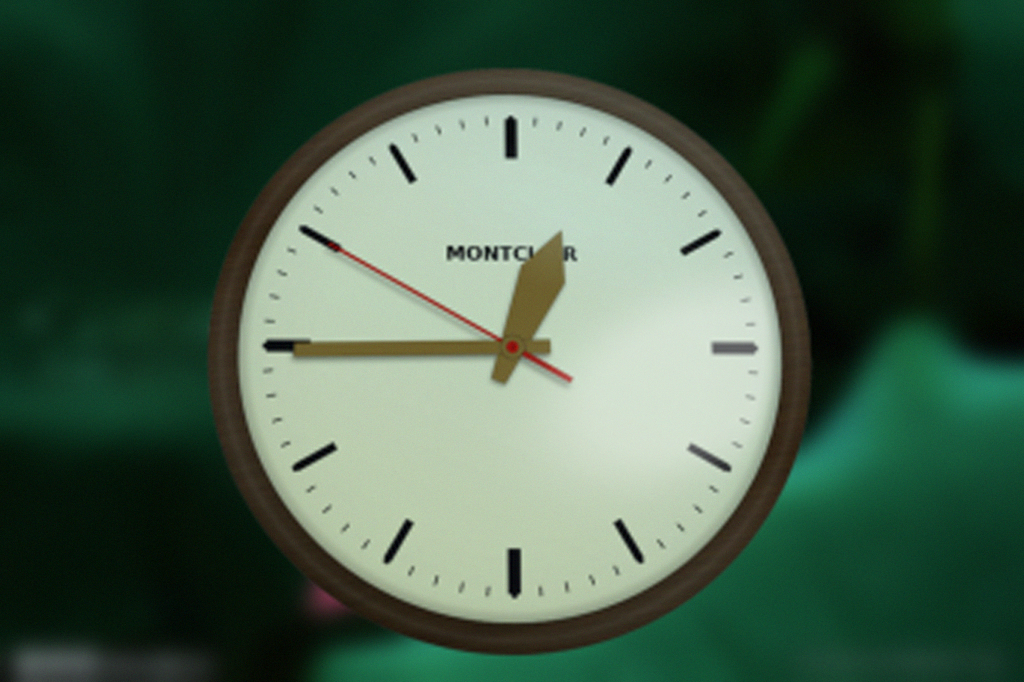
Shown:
12.44.50
